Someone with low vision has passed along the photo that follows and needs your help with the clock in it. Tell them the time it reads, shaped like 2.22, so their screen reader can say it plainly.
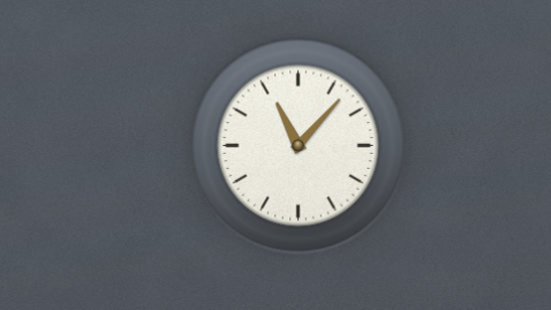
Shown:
11.07
